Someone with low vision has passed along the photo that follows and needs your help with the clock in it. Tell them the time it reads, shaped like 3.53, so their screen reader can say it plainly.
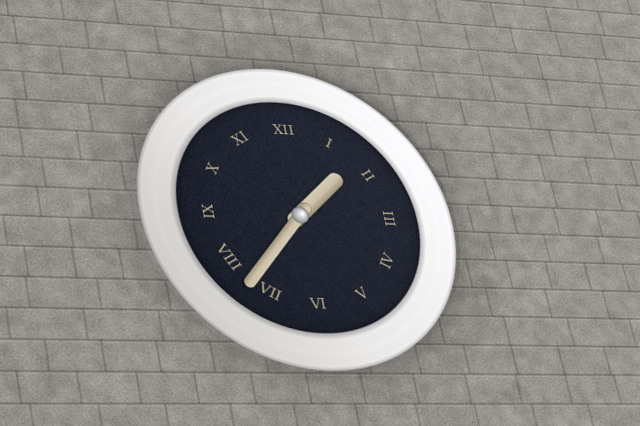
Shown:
1.37
